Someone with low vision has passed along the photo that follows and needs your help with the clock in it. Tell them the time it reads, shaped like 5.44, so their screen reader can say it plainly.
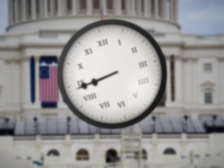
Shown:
8.44
